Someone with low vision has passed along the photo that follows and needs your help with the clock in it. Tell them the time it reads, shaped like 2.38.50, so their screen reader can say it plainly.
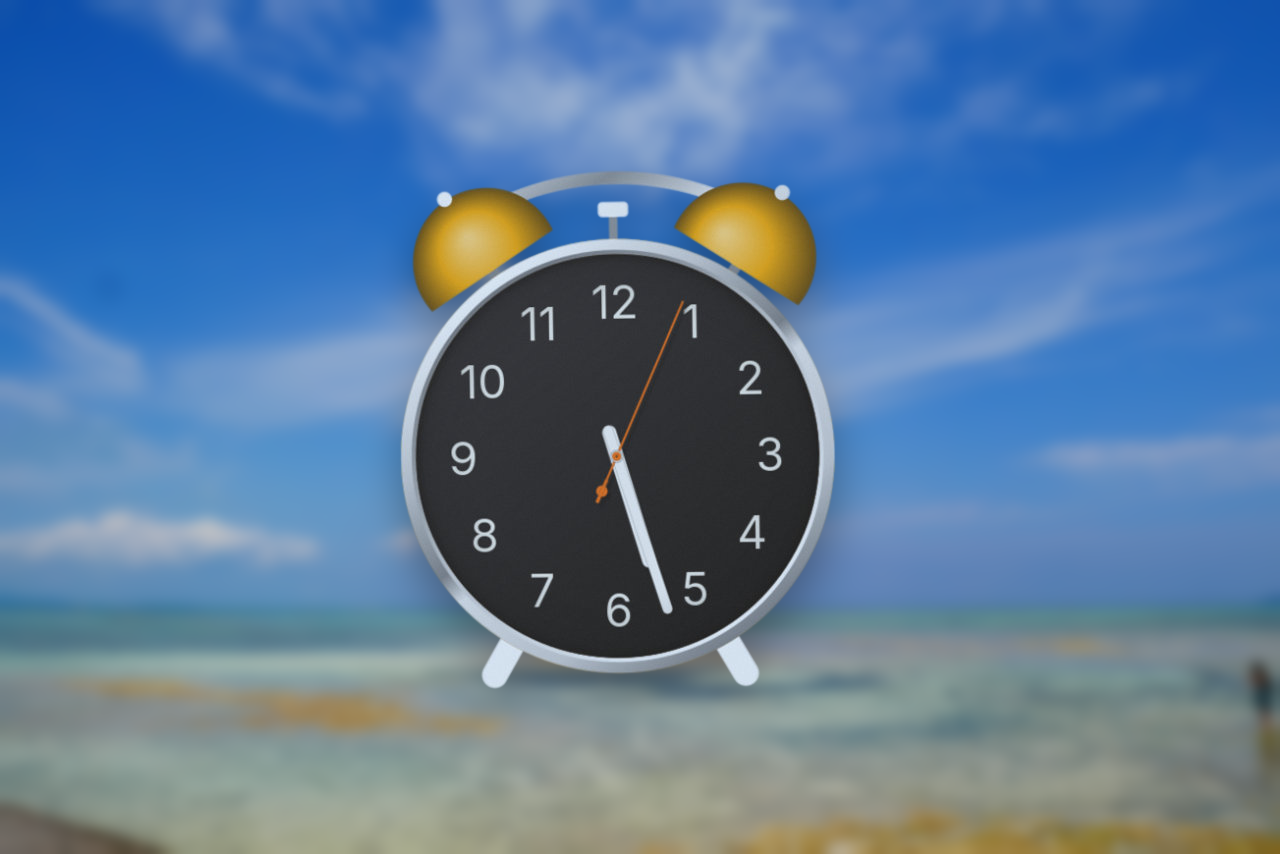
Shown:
5.27.04
